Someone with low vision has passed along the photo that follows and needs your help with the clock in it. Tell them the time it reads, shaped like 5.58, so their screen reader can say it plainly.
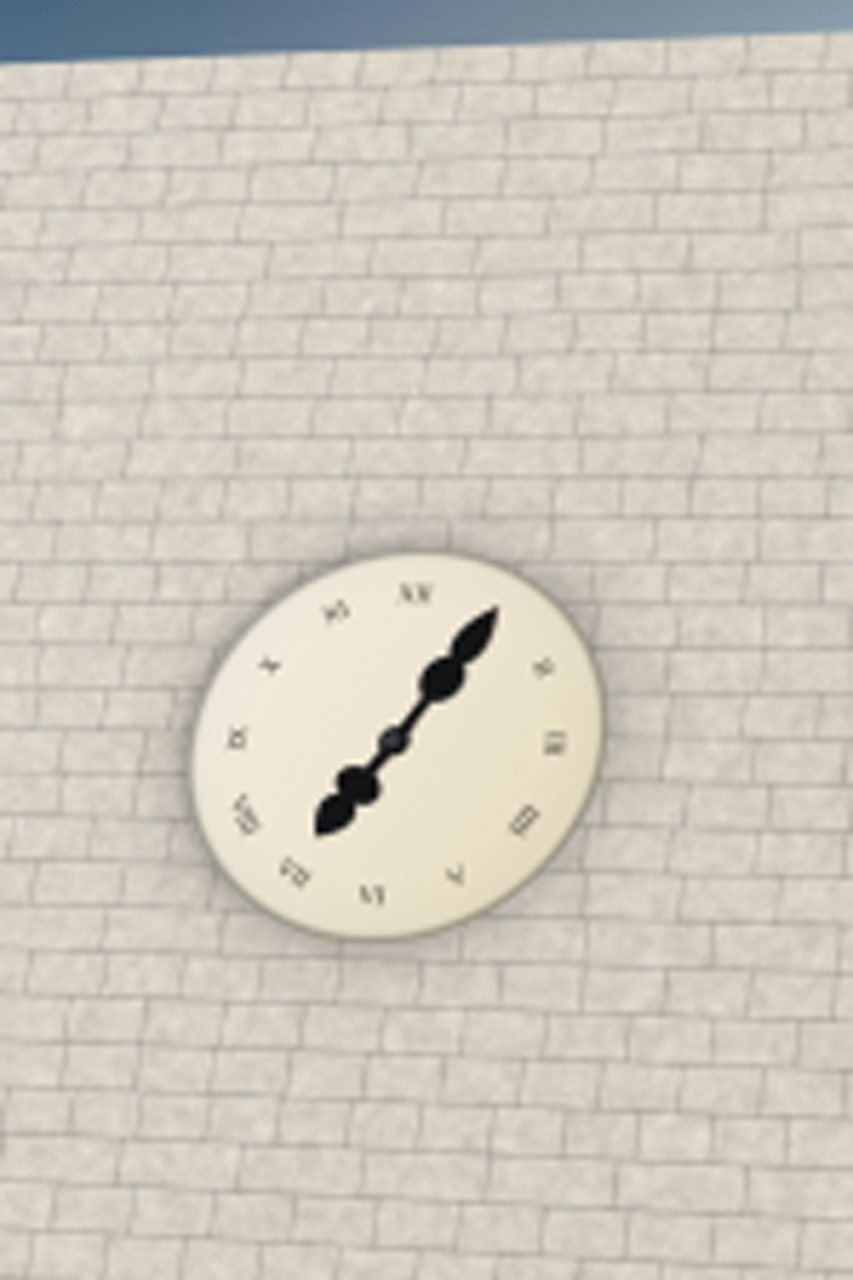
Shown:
7.05
